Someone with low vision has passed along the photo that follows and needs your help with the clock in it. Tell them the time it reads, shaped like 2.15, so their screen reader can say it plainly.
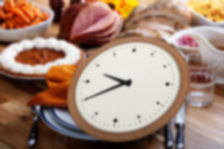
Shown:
9.40
